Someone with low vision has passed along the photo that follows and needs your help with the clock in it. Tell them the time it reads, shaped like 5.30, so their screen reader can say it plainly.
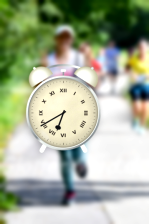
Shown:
6.40
